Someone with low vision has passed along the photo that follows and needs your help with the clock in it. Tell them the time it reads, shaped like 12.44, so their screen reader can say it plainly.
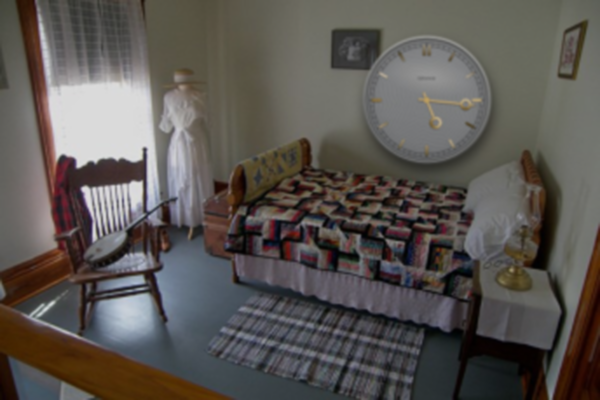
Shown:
5.16
